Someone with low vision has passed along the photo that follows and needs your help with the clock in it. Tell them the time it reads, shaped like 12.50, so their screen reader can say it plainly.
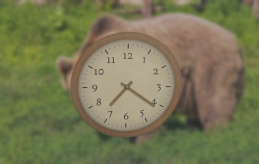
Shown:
7.21
